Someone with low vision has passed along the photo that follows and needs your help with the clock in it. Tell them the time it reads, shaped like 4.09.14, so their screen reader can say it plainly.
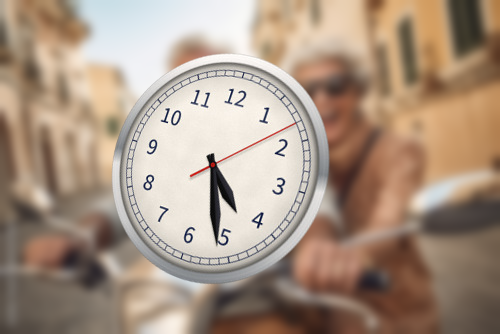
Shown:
4.26.08
